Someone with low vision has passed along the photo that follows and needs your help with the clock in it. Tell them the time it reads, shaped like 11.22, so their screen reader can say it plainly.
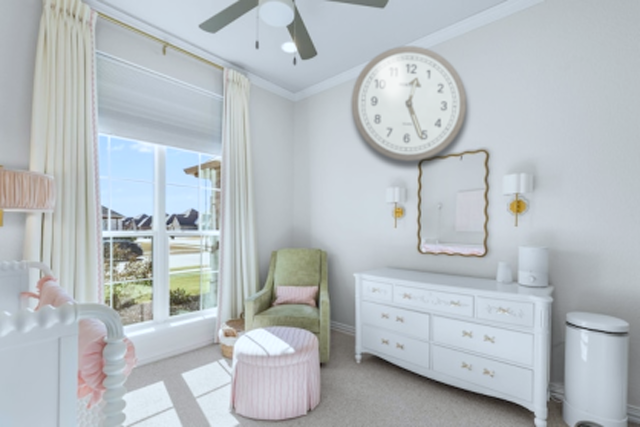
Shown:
12.26
